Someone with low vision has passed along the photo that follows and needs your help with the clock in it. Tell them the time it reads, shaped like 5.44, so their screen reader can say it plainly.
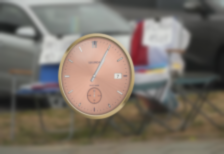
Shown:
1.05
